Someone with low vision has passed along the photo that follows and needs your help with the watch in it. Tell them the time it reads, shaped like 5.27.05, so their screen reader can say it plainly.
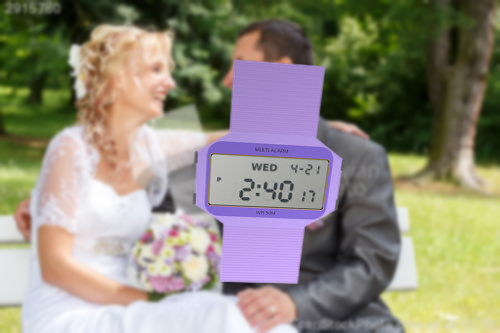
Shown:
2.40.17
